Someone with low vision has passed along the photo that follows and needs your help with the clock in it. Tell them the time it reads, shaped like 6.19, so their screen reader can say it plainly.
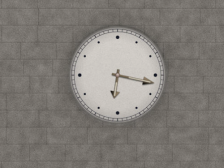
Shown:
6.17
